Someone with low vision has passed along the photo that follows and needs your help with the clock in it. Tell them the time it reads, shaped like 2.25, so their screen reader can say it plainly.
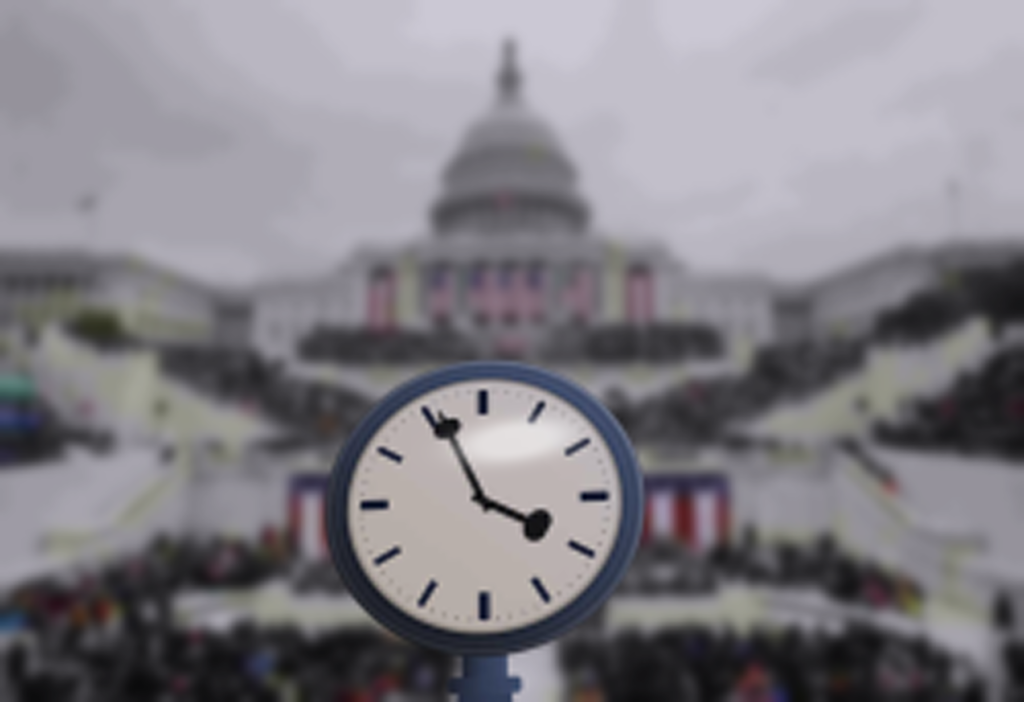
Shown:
3.56
